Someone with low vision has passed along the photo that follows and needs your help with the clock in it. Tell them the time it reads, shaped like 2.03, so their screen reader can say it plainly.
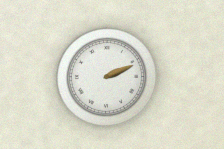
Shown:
2.11
